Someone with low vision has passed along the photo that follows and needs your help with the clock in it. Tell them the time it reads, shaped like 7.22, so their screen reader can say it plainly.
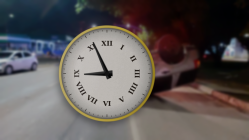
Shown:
8.56
